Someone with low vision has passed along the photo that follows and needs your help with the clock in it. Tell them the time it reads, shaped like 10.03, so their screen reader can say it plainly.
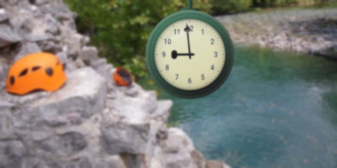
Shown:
8.59
